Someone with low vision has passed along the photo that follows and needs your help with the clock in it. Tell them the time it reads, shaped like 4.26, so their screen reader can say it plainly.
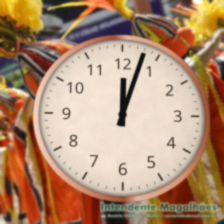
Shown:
12.03
